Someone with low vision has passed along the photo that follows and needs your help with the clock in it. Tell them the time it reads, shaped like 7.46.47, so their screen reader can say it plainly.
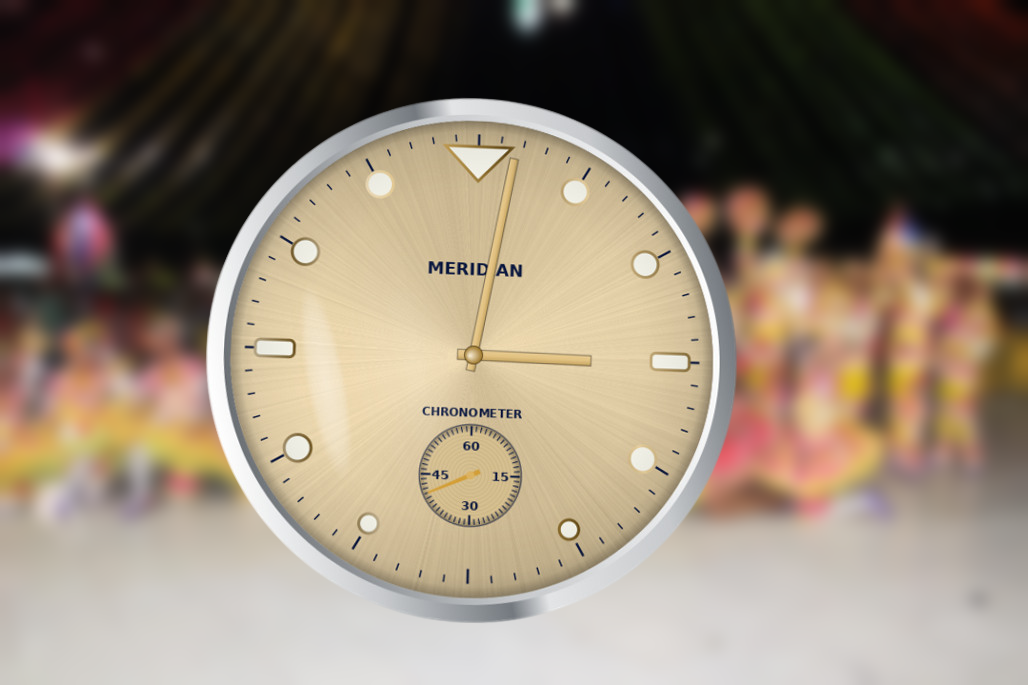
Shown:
3.01.41
